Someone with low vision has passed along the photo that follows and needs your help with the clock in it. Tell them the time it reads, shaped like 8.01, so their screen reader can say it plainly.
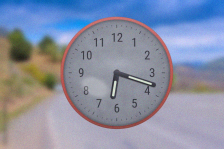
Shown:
6.18
